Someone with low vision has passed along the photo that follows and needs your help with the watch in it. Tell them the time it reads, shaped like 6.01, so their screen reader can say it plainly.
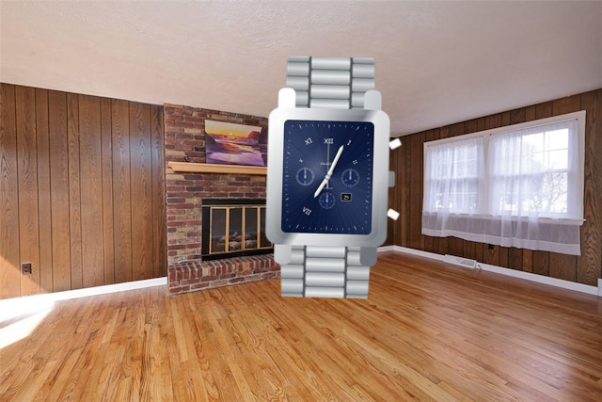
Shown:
7.04
